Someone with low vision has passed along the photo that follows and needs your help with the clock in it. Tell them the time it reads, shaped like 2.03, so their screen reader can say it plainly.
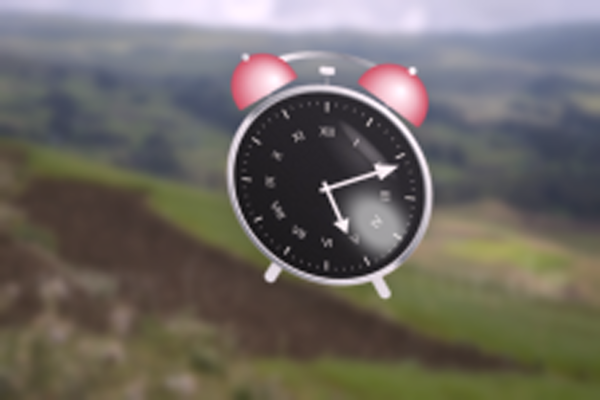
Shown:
5.11
